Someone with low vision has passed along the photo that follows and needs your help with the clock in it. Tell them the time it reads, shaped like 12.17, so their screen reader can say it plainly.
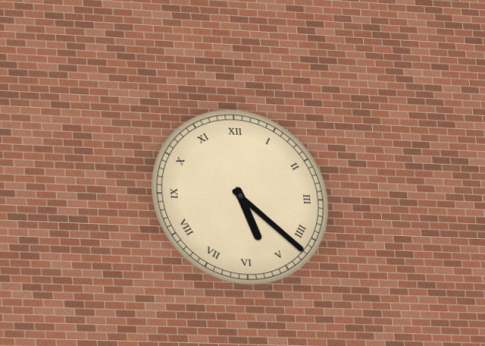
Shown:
5.22
